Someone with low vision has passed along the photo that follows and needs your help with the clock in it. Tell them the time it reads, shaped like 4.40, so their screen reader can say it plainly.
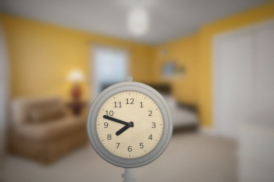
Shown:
7.48
